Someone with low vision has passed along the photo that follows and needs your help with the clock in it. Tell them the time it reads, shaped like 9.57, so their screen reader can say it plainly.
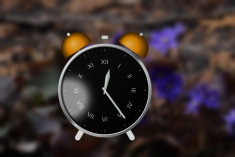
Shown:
12.24
